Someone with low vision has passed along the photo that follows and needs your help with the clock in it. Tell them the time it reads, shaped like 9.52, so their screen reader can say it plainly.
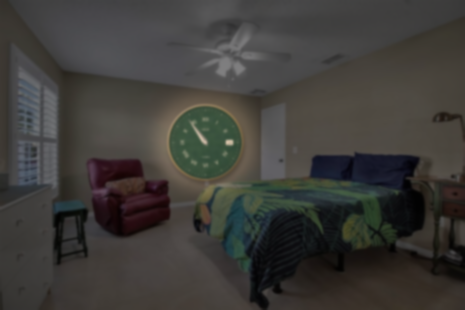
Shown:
10.54
